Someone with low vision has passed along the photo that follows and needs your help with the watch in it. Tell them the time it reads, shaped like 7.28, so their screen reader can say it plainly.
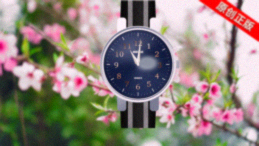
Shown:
11.01
